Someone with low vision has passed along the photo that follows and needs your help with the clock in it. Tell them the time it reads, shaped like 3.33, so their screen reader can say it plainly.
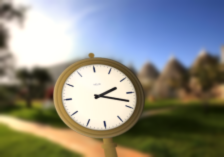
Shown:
2.18
